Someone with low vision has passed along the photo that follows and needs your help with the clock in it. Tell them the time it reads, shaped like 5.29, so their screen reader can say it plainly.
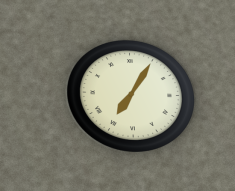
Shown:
7.05
